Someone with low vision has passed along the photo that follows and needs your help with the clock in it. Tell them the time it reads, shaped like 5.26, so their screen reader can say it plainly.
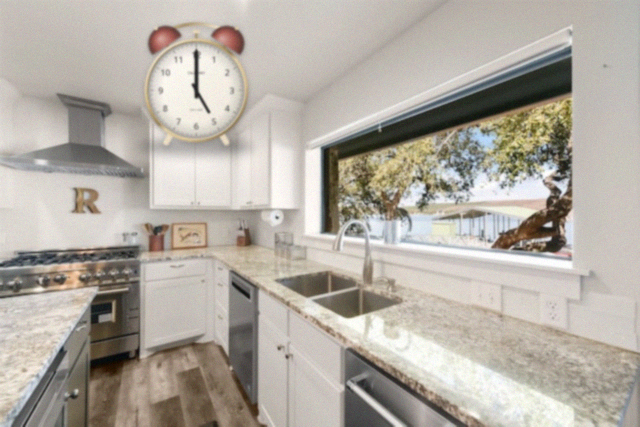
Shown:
5.00
